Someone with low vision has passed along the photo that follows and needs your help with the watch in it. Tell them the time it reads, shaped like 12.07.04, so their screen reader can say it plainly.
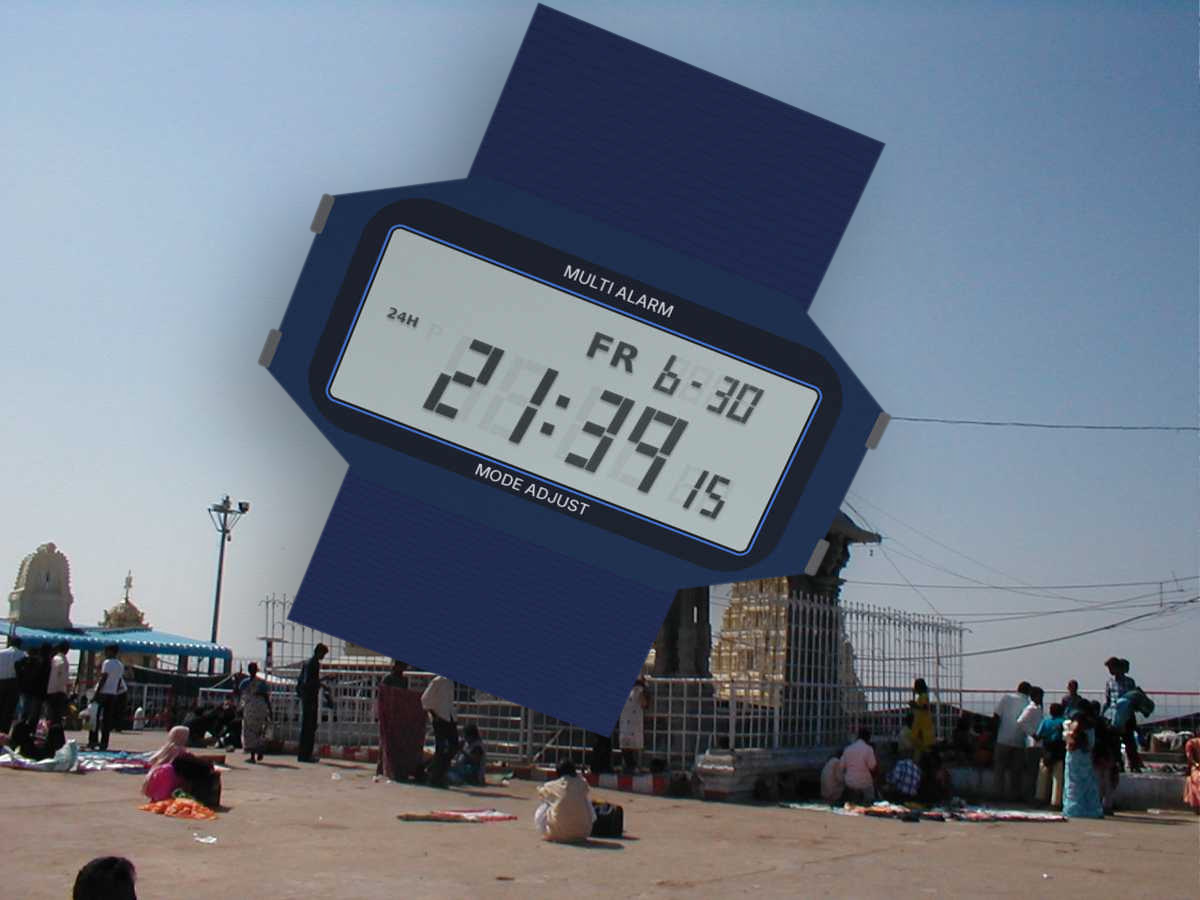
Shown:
21.39.15
